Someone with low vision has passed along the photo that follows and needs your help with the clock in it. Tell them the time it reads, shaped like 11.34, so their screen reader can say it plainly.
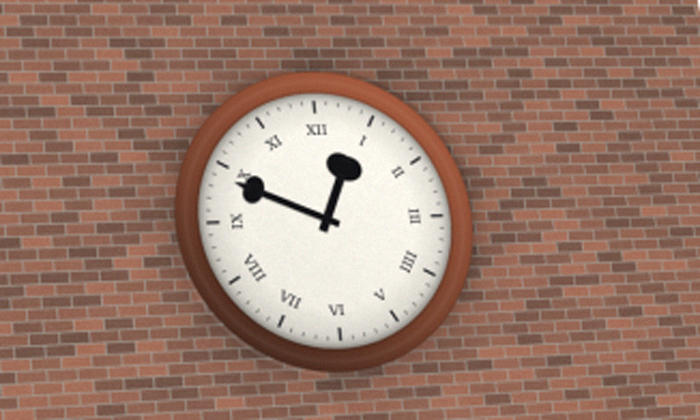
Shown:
12.49
